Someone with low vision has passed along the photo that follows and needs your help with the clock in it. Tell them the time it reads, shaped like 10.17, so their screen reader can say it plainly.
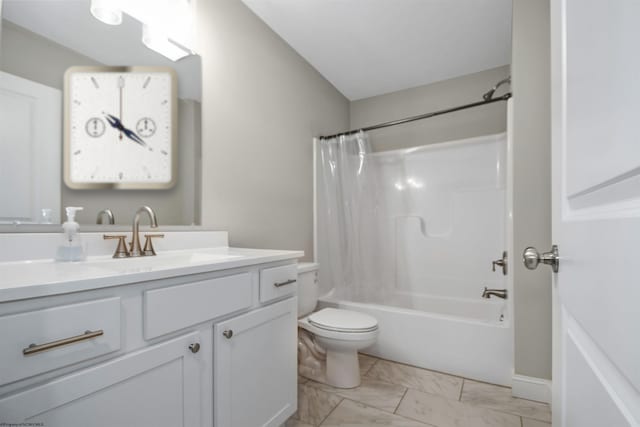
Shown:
10.21
